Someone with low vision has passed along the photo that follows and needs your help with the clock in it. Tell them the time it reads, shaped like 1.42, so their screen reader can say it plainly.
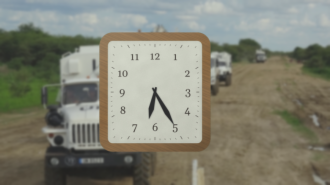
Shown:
6.25
